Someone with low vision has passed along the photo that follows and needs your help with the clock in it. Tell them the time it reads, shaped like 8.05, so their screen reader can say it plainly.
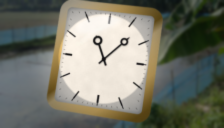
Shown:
11.07
